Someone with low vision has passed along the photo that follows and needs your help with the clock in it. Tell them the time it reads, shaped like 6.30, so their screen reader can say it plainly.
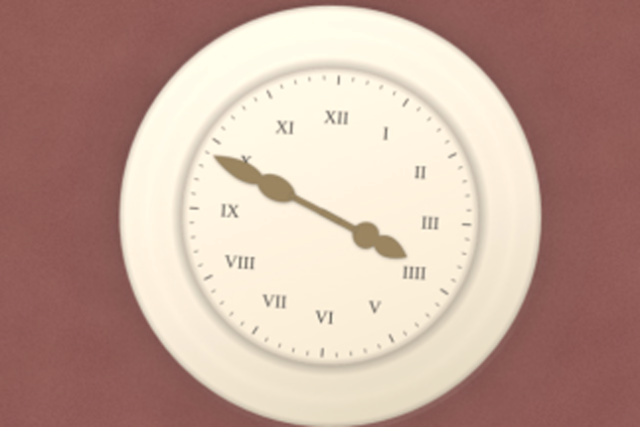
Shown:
3.49
